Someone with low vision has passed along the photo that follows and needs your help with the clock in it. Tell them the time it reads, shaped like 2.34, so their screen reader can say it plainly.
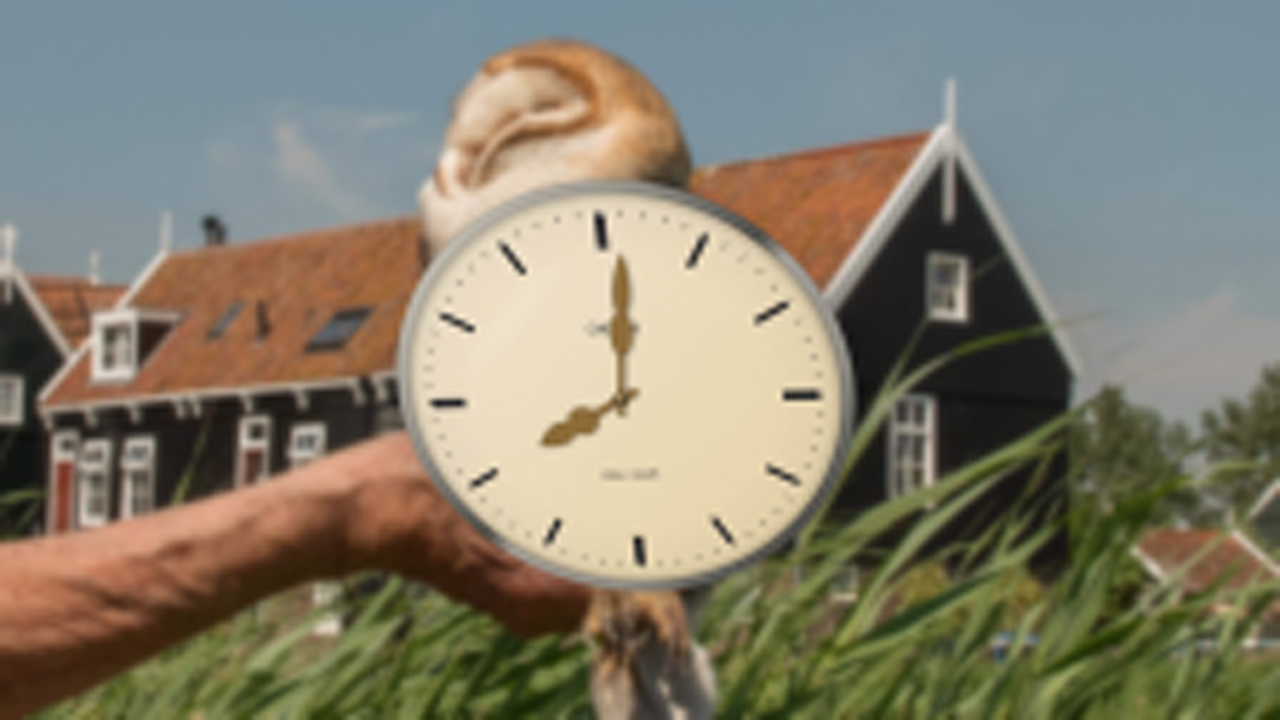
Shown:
8.01
